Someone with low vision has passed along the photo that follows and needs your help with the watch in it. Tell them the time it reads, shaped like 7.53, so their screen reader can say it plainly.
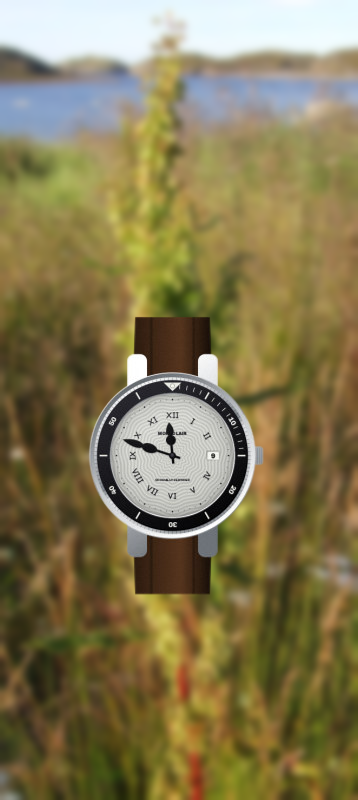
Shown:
11.48
